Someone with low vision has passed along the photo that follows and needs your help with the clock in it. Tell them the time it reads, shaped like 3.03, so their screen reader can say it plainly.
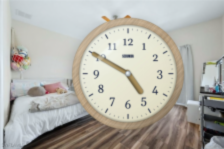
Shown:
4.50
